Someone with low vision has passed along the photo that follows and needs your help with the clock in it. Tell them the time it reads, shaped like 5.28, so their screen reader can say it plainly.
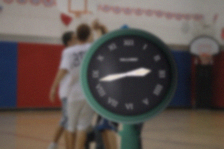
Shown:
2.43
